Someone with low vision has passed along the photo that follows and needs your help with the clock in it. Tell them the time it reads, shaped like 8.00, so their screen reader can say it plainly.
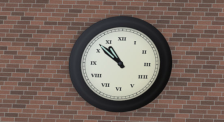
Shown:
10.52
